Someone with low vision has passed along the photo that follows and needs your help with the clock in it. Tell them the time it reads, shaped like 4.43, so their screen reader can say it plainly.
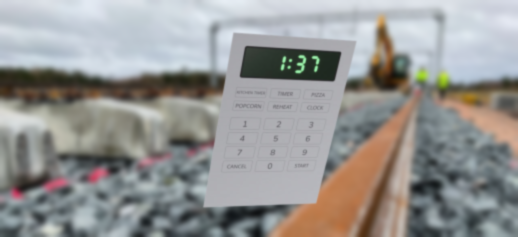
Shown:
1.37
